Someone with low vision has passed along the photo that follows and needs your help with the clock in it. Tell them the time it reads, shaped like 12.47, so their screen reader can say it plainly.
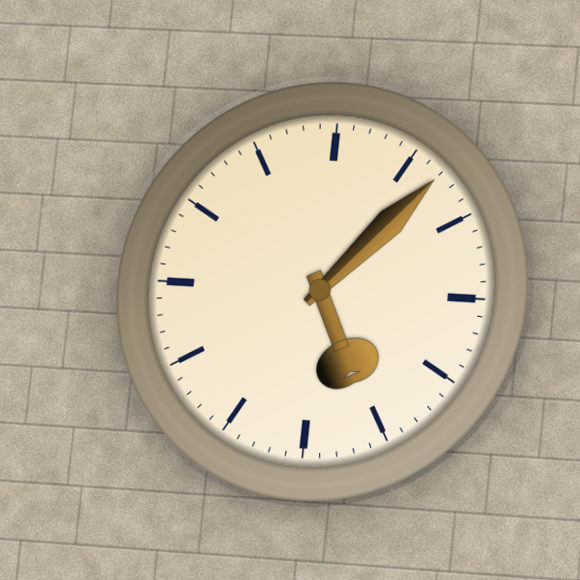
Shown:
5.07
